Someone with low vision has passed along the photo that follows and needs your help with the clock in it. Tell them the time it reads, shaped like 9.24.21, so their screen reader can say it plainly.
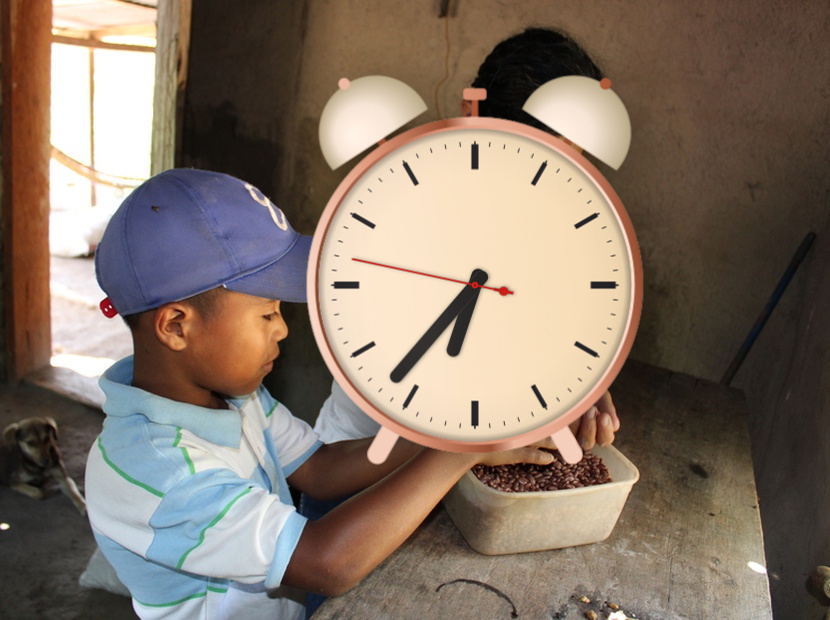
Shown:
6.36.47
